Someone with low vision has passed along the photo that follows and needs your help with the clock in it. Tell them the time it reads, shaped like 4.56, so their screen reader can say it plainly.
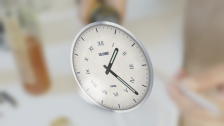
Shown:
1.23
